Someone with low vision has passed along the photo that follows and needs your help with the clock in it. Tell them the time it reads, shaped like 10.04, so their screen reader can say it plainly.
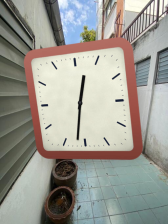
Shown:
12.32
